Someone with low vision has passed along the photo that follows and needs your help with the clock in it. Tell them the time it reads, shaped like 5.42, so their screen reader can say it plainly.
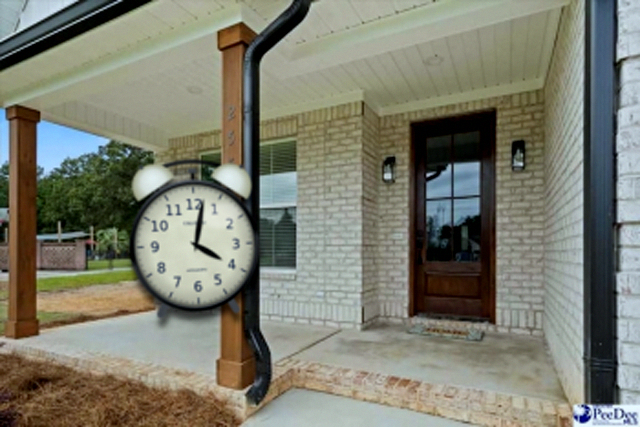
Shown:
4.02
